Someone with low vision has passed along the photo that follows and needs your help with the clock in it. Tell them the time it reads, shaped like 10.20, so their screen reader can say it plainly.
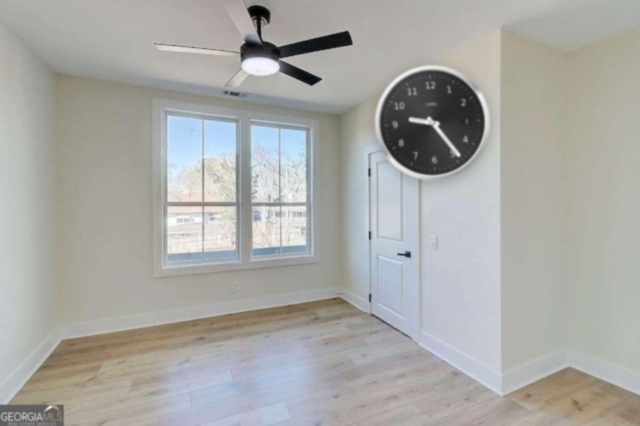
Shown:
9.24
